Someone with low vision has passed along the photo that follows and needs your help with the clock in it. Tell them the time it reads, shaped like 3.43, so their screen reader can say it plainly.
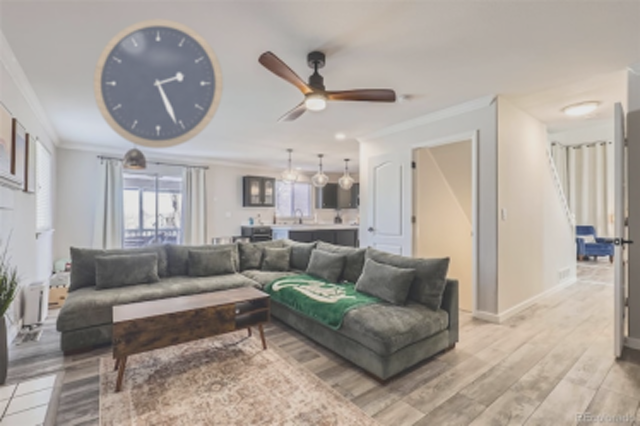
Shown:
2.26
